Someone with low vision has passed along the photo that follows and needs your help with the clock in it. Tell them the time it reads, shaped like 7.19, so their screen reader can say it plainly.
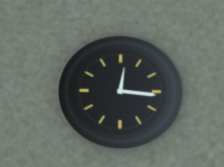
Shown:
12.16
